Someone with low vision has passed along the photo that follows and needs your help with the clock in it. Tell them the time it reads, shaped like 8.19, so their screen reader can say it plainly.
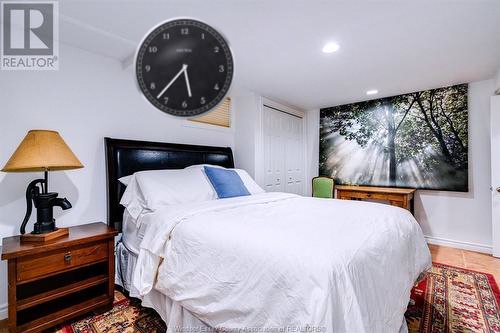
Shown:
5.37
